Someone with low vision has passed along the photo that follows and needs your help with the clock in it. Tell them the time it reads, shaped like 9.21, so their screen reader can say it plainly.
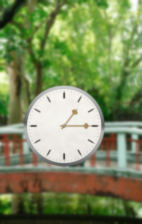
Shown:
1.15
